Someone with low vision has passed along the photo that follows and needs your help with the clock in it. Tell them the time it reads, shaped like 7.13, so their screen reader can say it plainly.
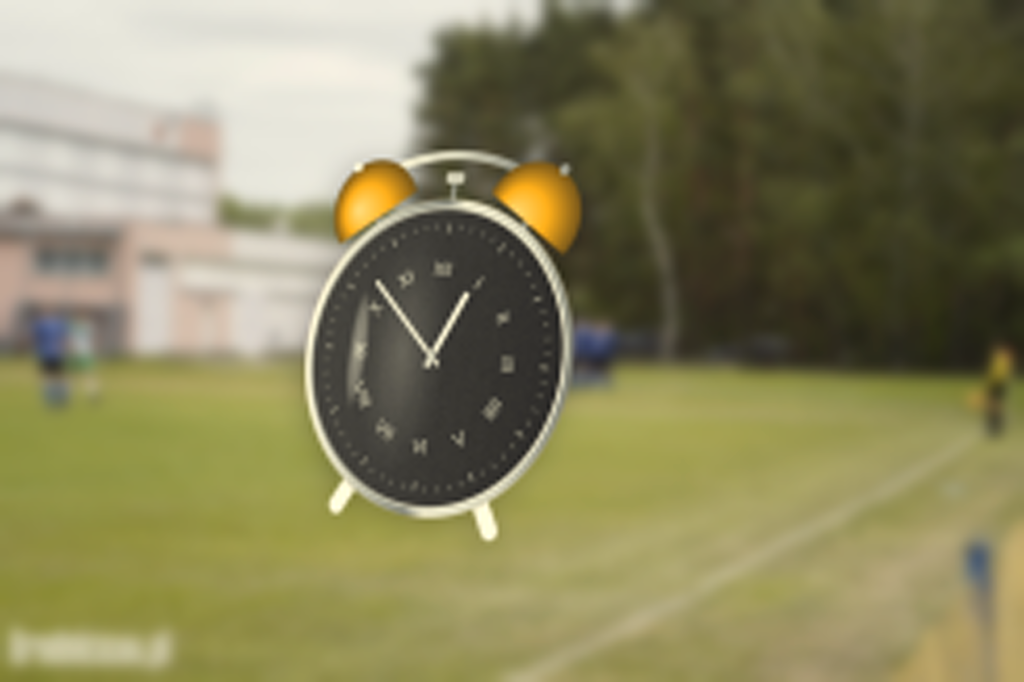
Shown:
12.52
